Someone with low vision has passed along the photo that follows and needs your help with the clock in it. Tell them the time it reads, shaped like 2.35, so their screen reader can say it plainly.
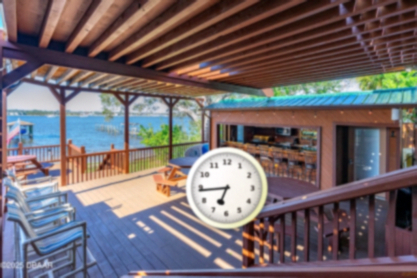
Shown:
6.44
